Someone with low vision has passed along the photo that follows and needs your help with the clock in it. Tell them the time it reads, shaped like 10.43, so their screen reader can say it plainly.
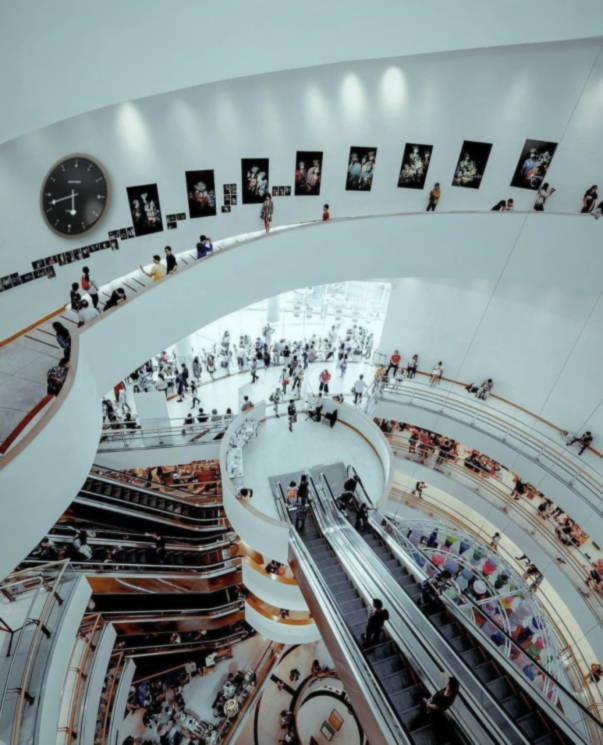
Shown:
5.42
